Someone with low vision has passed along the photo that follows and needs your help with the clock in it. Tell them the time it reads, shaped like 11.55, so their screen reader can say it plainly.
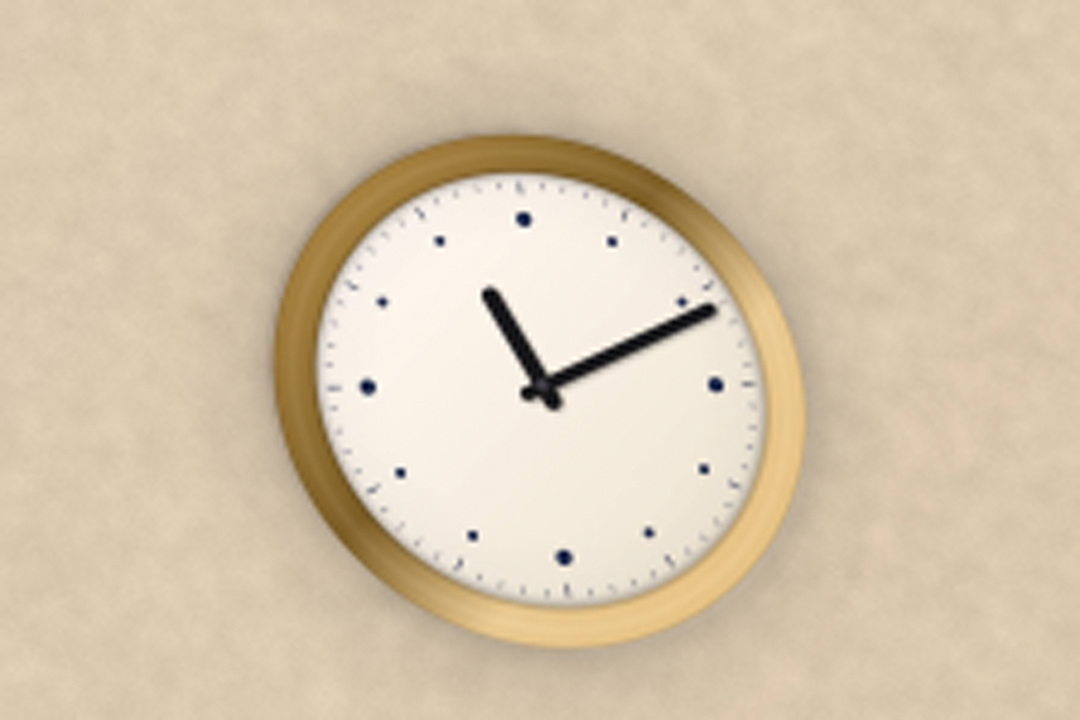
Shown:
11.11
